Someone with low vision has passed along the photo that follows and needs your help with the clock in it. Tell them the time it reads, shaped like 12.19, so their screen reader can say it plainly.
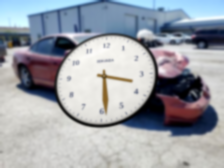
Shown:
3.29
